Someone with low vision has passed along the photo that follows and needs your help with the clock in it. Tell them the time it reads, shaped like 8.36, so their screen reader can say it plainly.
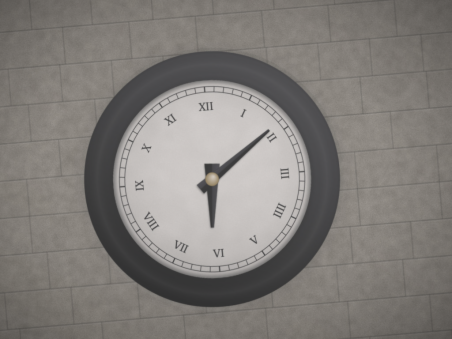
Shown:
6.09
